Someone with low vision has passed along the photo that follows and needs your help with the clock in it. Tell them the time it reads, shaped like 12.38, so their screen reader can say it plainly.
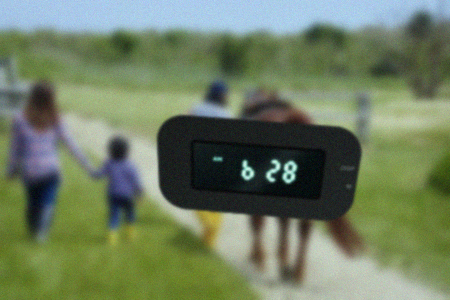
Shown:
6.28
